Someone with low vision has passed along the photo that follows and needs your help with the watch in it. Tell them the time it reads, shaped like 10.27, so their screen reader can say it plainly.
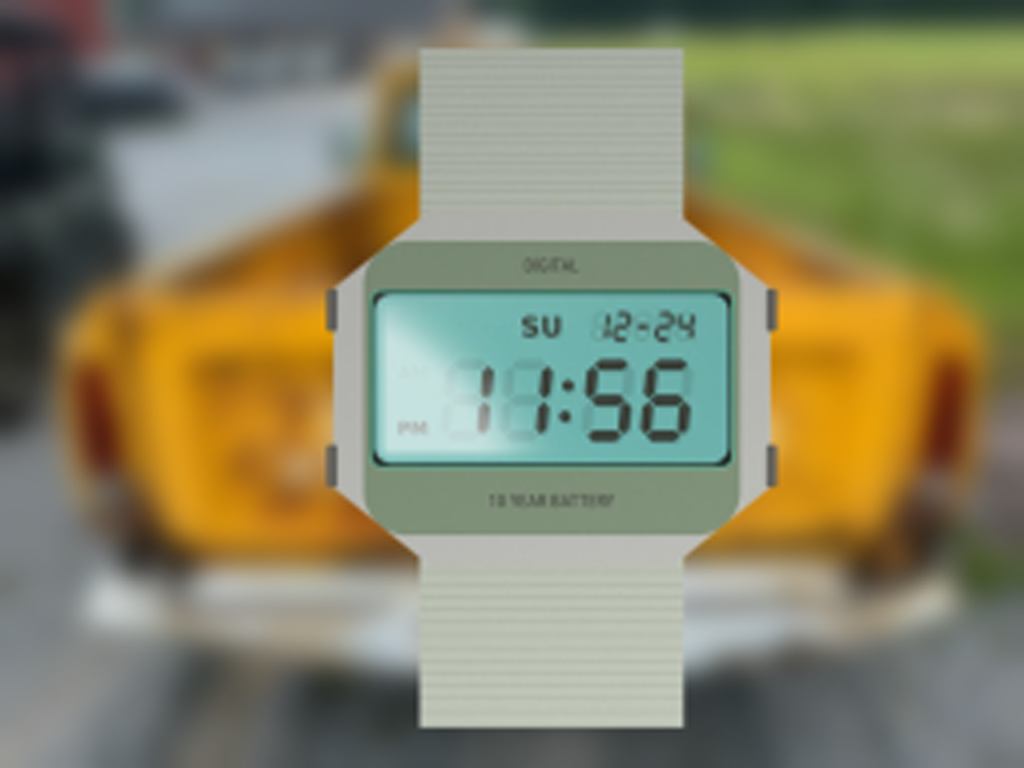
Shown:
11.56
